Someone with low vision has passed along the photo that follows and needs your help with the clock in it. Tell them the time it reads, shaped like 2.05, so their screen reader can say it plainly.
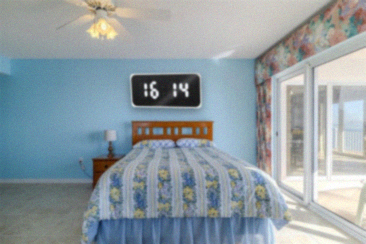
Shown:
16.14
